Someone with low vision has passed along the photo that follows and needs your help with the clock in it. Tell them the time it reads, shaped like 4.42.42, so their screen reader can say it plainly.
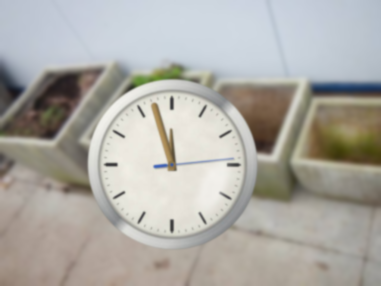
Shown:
11.57.14
